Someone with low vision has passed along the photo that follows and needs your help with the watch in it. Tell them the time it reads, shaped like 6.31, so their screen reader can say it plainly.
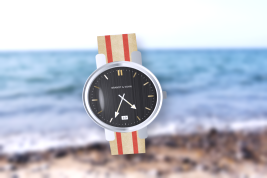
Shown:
4.34
